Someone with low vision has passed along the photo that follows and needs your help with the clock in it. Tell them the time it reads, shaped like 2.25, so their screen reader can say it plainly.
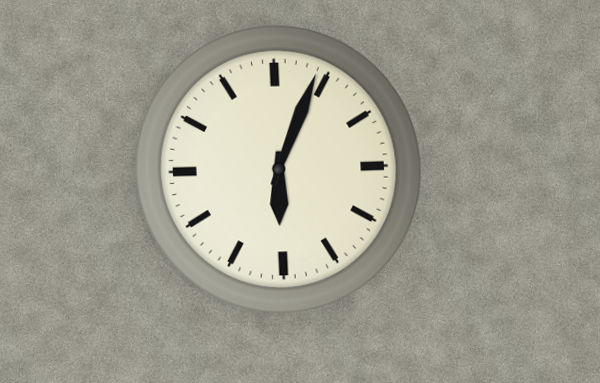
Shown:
6.04
